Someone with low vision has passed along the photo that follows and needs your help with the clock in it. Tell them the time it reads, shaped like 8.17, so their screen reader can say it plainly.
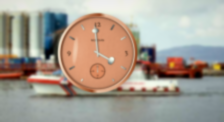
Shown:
3.59
